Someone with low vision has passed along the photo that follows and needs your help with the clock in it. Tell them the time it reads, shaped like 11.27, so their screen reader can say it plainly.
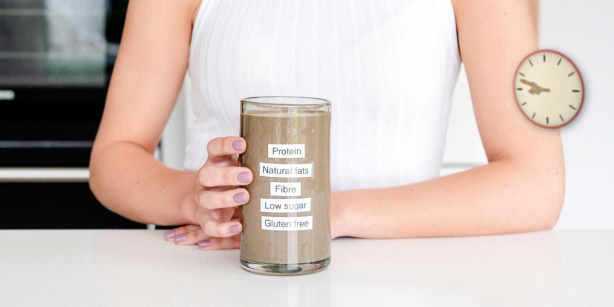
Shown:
8.48
